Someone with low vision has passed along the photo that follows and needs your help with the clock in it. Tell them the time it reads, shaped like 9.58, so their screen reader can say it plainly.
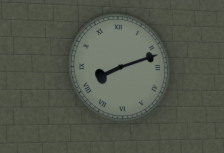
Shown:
8.12
